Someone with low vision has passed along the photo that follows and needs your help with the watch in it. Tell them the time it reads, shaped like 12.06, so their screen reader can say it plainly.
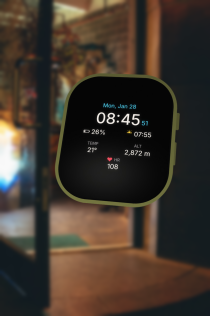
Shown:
8.45
